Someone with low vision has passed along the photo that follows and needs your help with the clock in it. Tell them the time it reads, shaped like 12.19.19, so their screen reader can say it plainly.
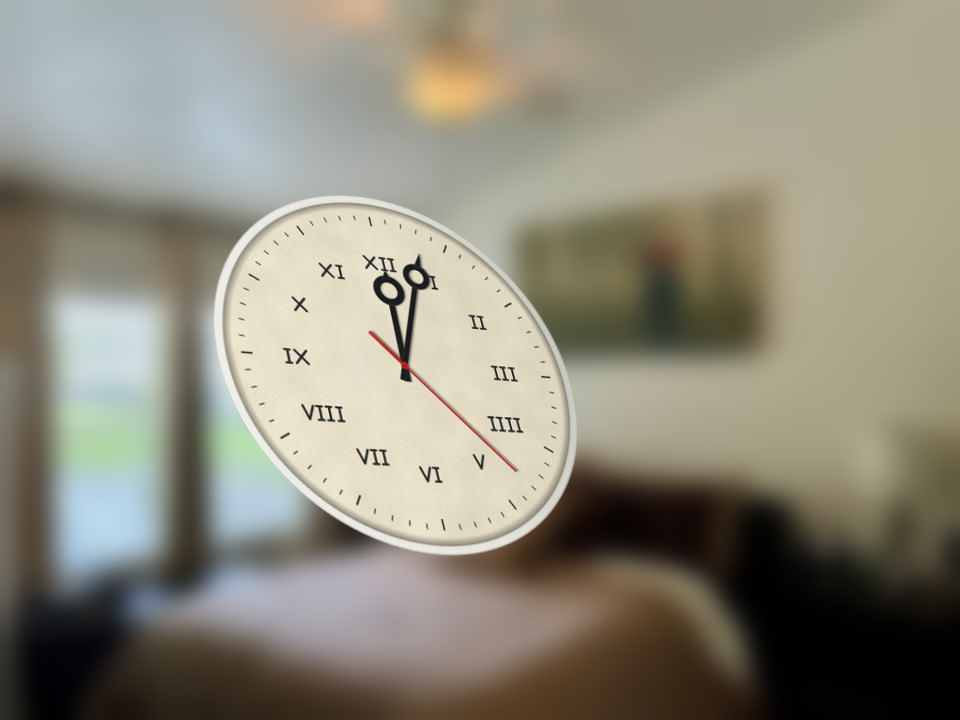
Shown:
12.03.23
